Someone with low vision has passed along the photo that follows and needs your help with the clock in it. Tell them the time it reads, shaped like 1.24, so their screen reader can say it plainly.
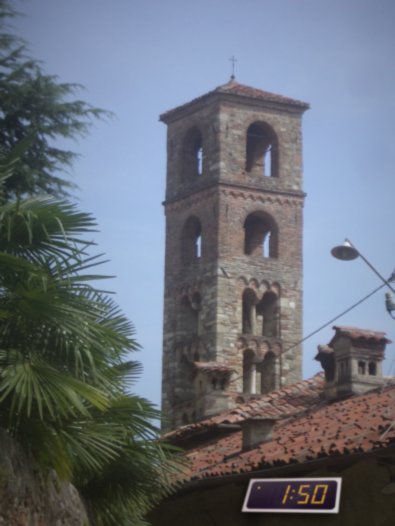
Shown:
1.50
